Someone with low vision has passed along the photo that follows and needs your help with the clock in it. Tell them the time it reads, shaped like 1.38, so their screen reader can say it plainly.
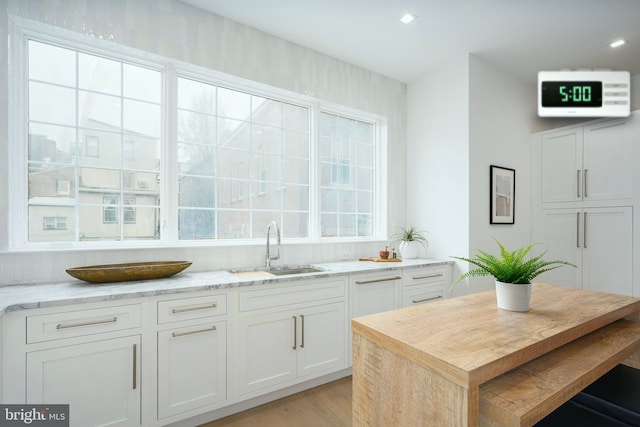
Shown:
5.00
